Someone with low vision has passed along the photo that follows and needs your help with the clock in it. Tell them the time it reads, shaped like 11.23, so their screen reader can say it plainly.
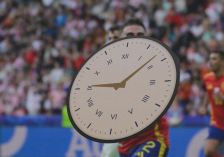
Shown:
9.08
